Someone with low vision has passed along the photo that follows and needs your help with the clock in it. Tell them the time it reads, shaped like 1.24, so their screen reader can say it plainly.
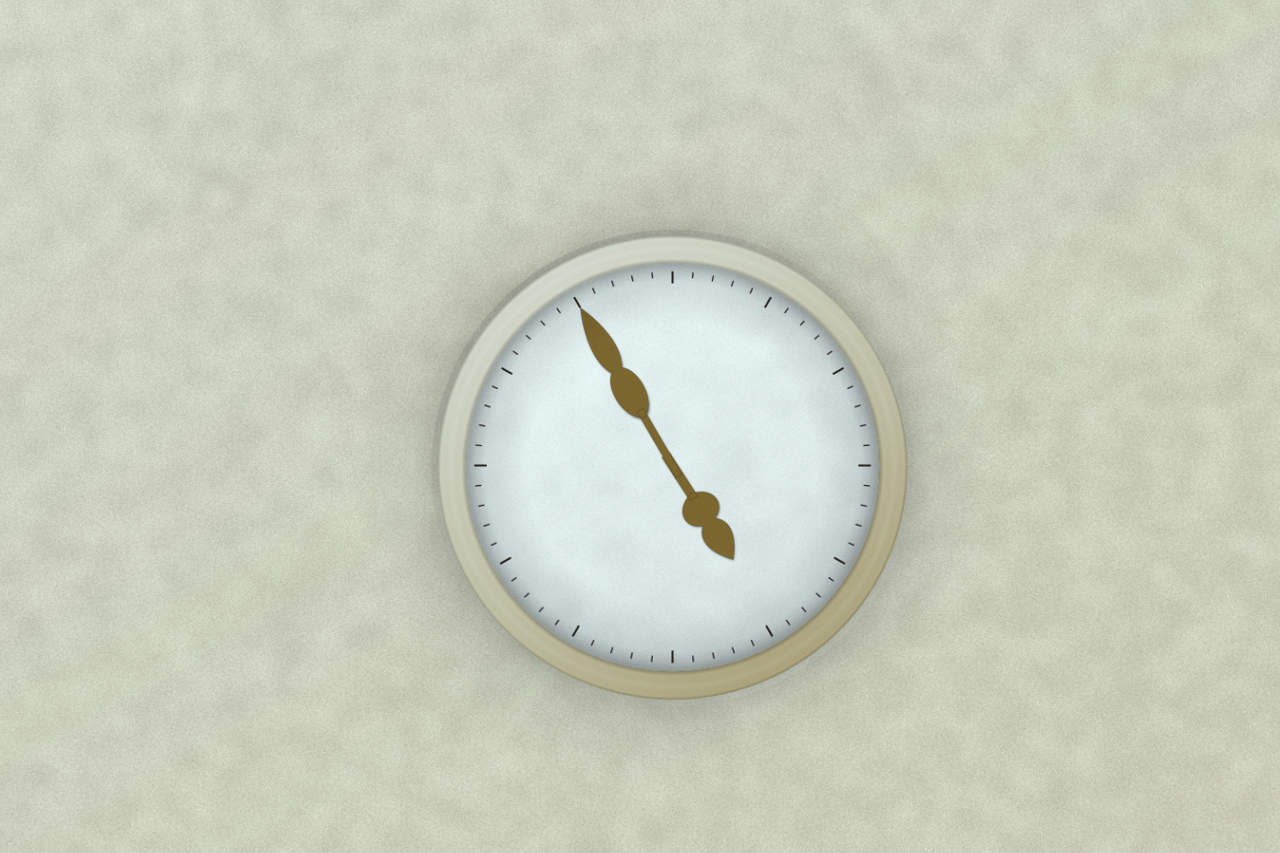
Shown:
4.55
